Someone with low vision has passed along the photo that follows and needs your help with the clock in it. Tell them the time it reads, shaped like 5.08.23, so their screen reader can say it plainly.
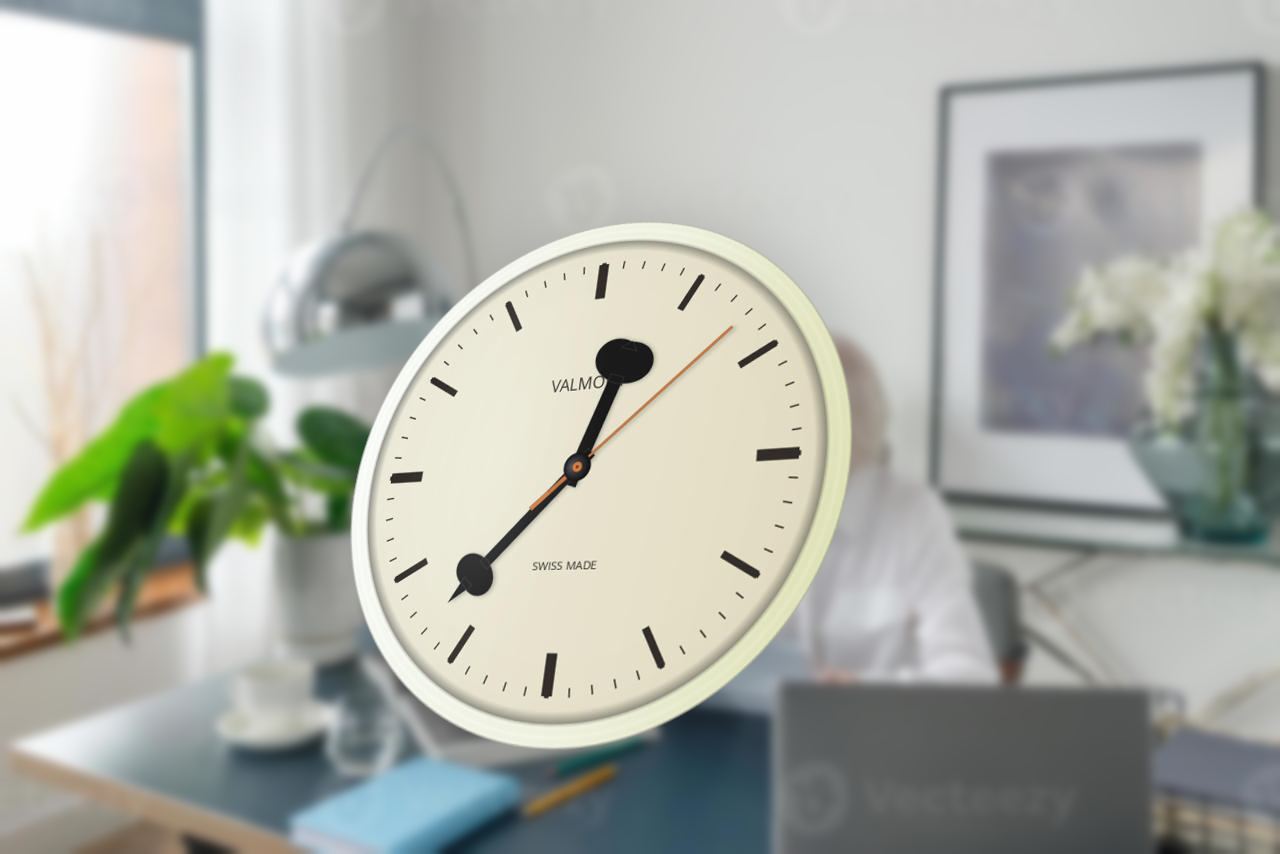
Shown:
12.37.08
